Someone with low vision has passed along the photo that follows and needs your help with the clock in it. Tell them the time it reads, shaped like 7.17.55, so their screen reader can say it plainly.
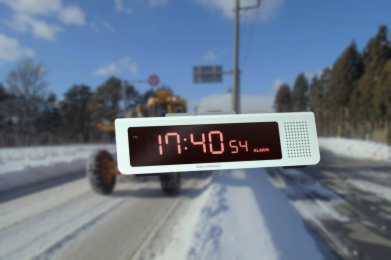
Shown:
17.40.54
